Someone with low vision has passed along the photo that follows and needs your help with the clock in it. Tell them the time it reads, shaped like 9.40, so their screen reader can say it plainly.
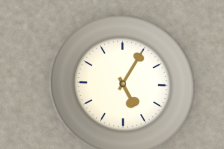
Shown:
5.05
